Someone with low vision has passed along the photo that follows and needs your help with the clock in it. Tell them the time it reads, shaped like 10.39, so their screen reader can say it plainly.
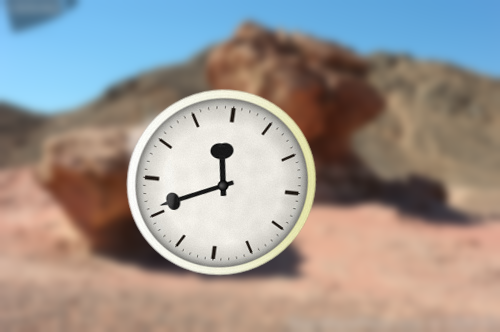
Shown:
11.41
